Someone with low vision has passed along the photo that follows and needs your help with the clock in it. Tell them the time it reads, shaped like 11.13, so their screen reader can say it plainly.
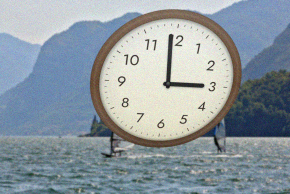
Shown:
2.59
